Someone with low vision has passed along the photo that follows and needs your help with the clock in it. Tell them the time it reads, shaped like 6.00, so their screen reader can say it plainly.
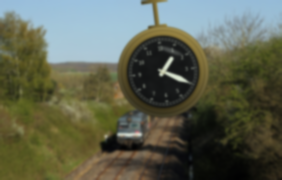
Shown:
1.20
